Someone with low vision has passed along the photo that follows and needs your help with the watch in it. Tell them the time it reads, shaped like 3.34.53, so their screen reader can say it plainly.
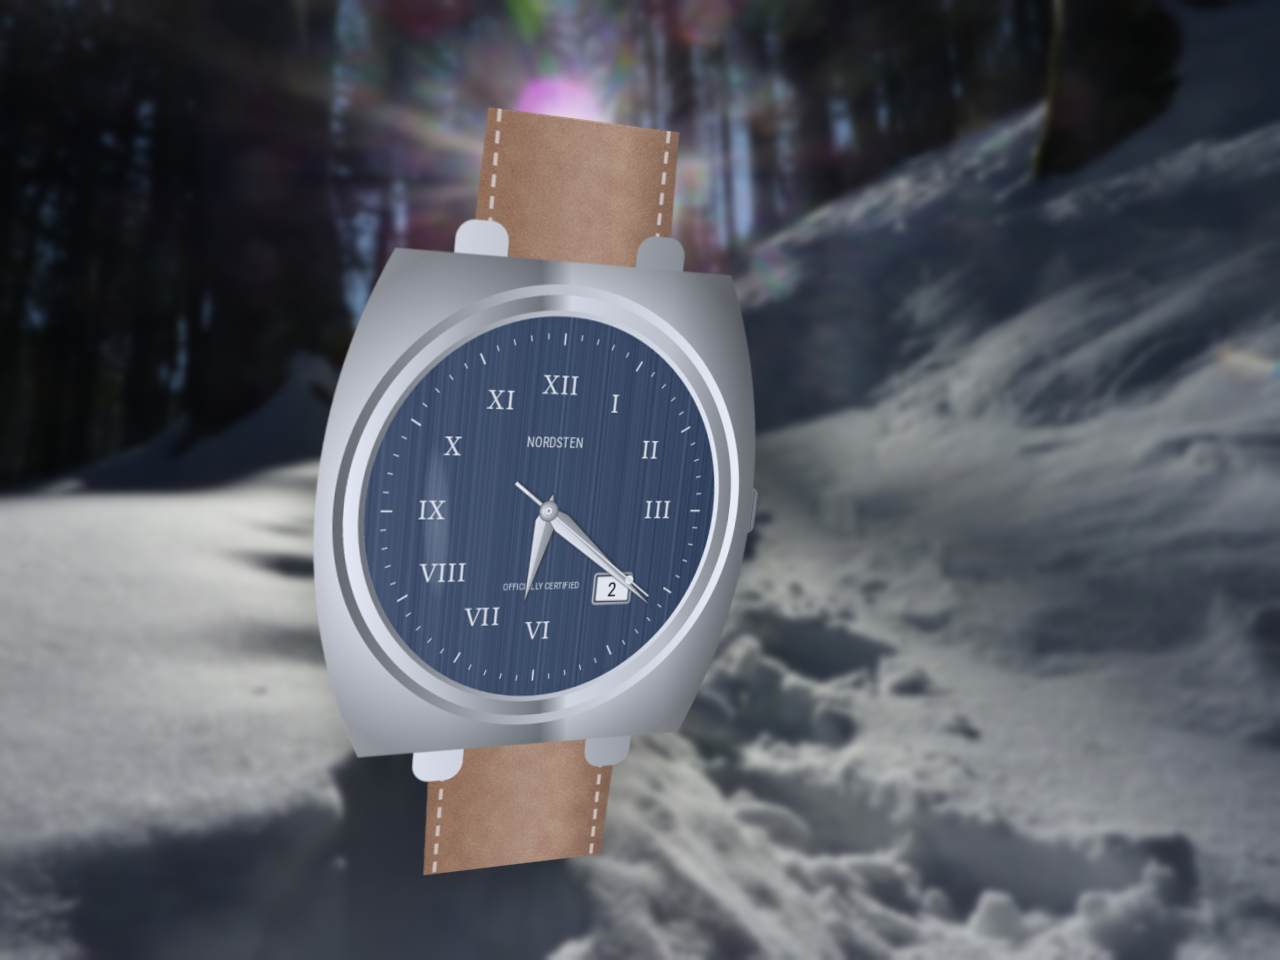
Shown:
6.21.21
